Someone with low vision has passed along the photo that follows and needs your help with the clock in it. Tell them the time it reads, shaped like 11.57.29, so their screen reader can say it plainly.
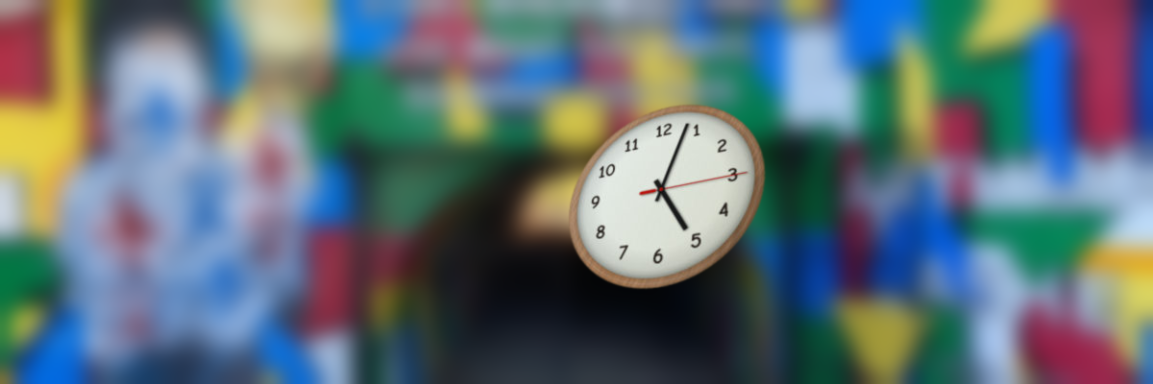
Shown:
5.03.15
